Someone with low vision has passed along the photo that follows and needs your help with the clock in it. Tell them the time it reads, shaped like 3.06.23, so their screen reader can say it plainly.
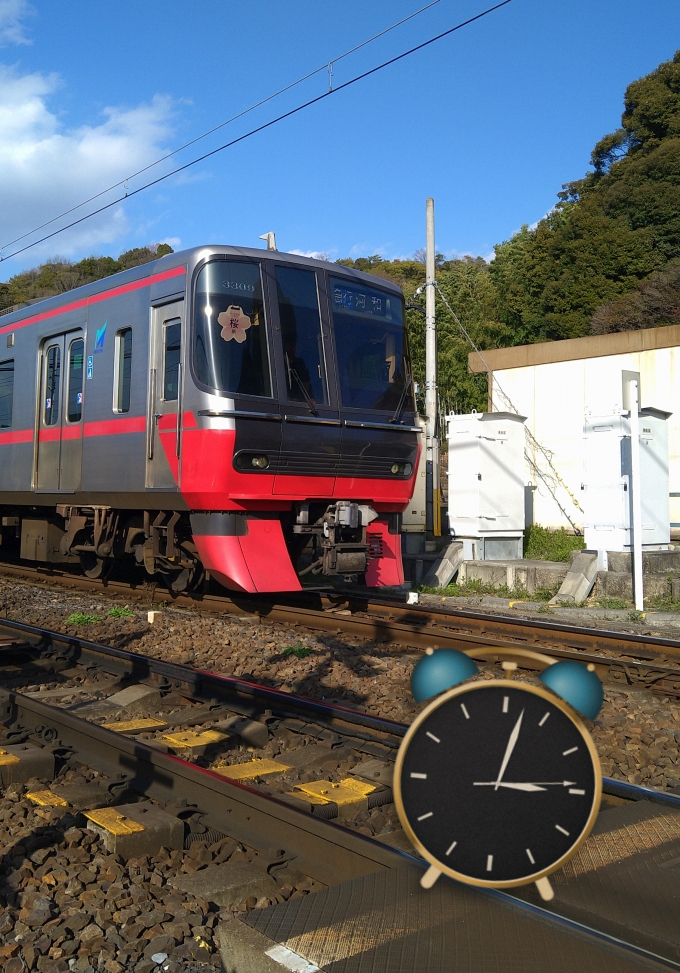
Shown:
3.02.14
